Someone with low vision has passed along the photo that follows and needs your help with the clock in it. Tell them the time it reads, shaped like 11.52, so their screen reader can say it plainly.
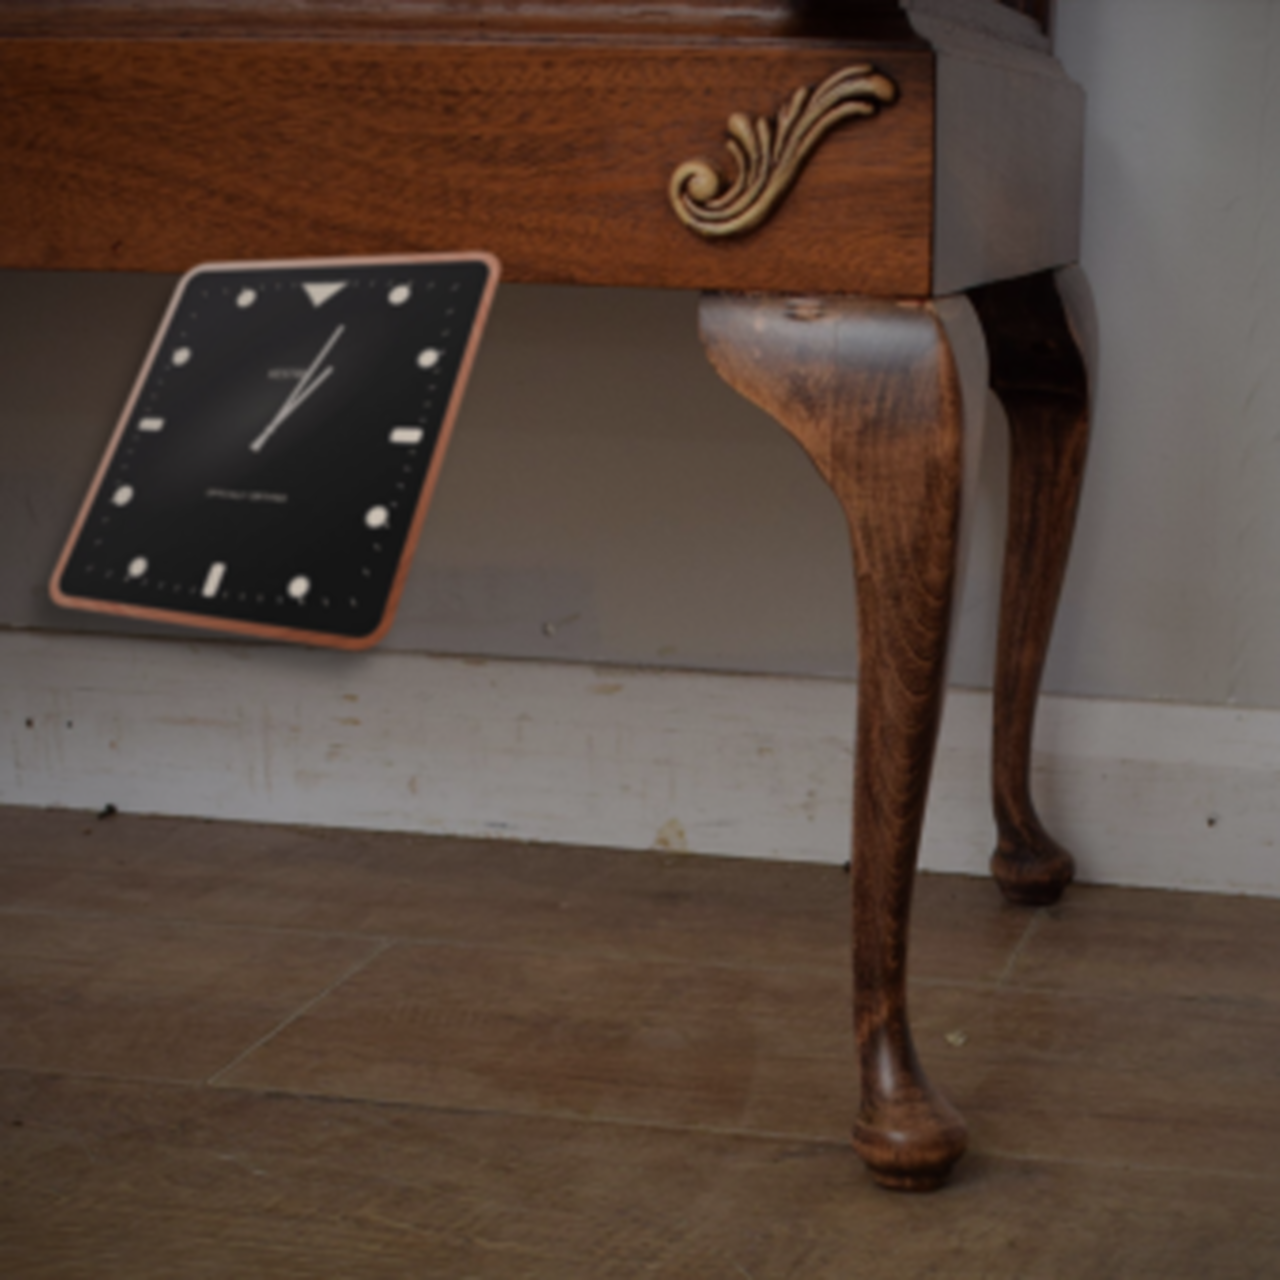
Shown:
1.03
